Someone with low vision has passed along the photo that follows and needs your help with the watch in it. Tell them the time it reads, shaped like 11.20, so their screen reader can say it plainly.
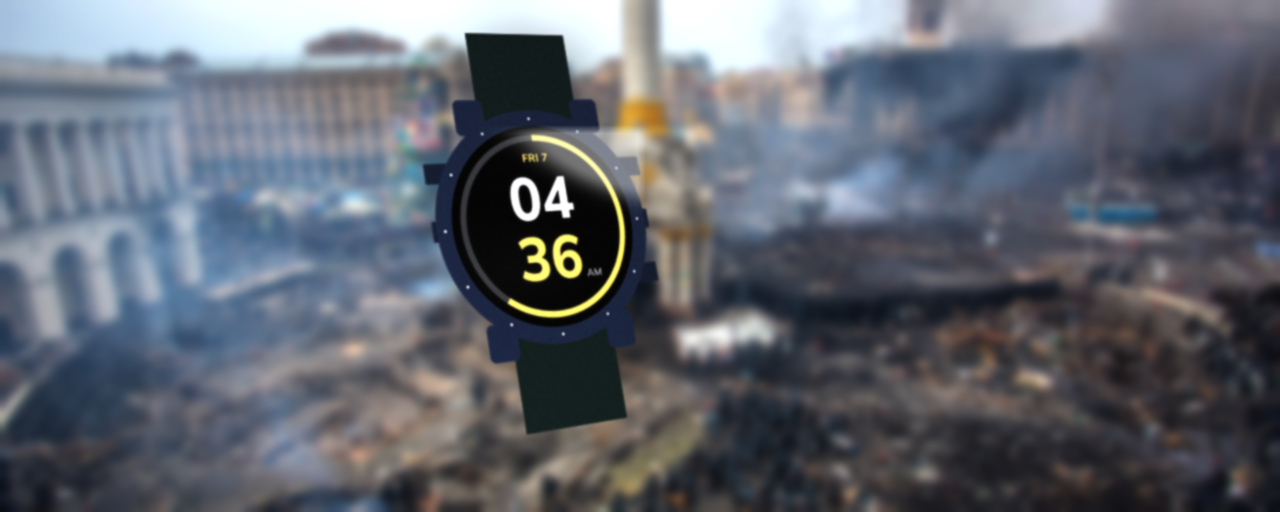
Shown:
4.36
